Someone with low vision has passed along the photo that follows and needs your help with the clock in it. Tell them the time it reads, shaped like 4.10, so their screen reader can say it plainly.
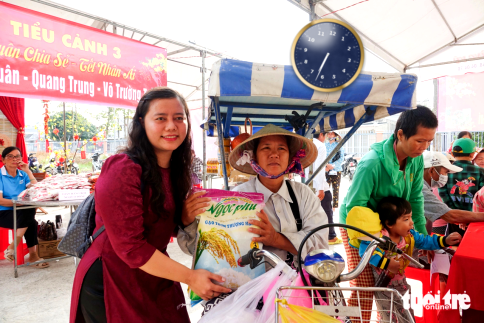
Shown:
6.32
